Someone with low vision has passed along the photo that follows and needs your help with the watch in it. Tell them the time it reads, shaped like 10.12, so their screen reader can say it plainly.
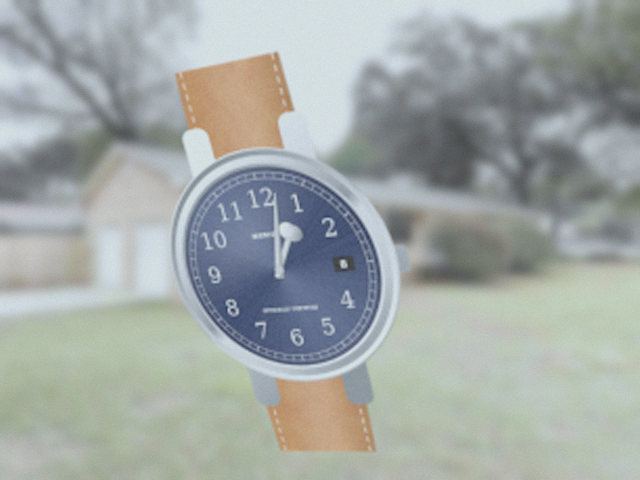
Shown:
1.02
